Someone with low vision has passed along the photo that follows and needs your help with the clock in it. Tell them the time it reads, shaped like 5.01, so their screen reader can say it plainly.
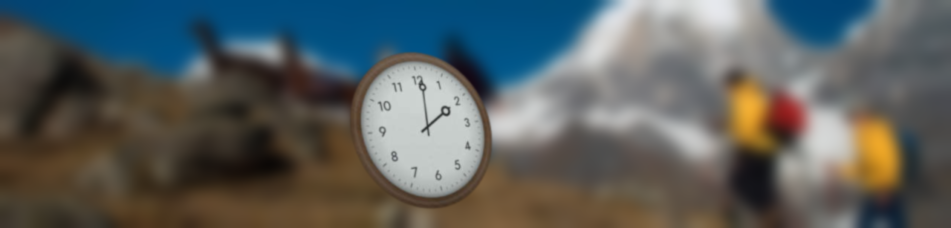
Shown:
2.01
